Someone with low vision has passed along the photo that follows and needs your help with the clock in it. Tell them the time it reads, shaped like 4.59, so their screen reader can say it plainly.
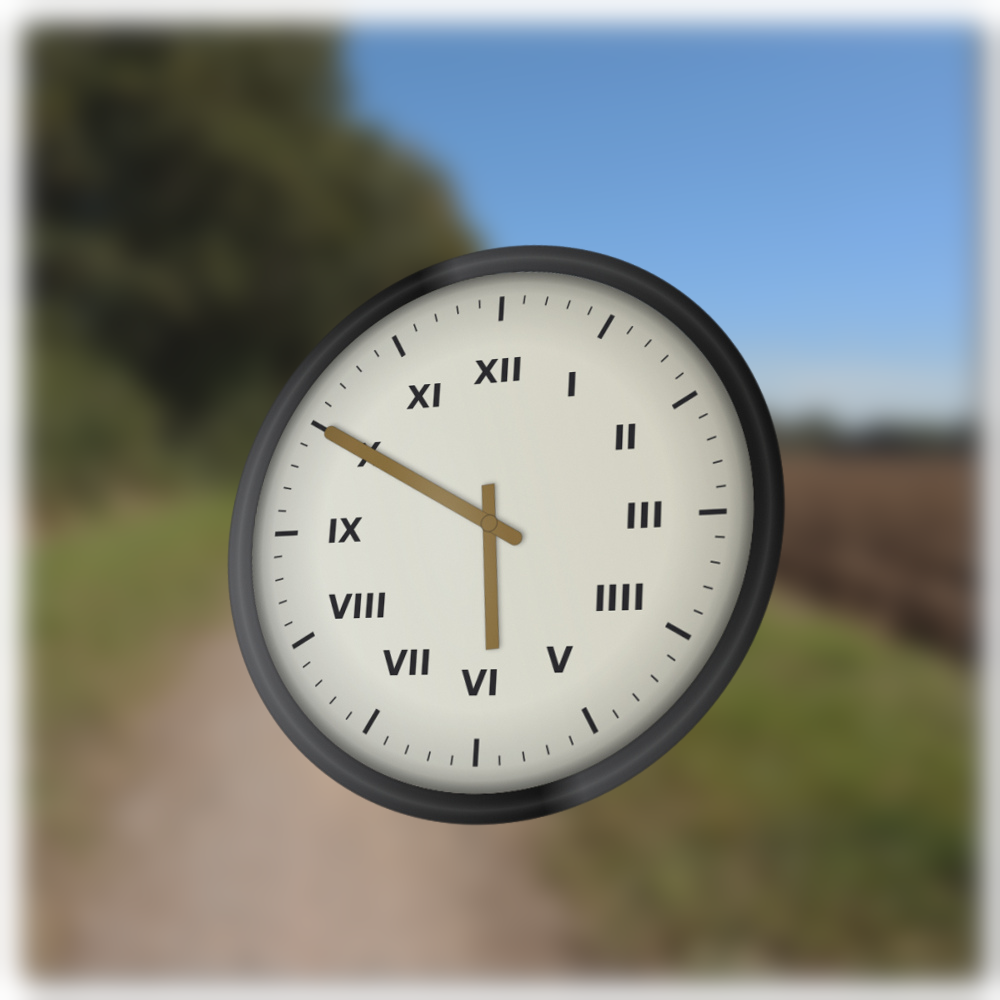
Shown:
5.50
